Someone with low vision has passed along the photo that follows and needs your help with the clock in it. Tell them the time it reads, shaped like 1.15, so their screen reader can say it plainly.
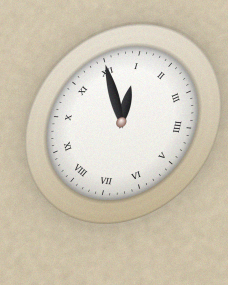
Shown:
1.00
